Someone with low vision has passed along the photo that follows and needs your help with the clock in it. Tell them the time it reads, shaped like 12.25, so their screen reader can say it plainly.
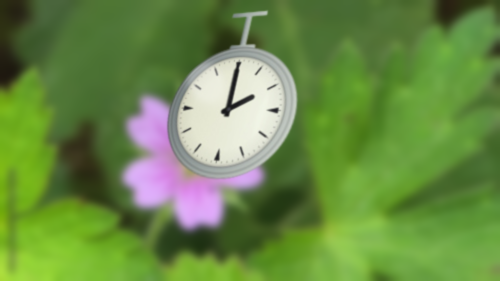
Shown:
2.00
